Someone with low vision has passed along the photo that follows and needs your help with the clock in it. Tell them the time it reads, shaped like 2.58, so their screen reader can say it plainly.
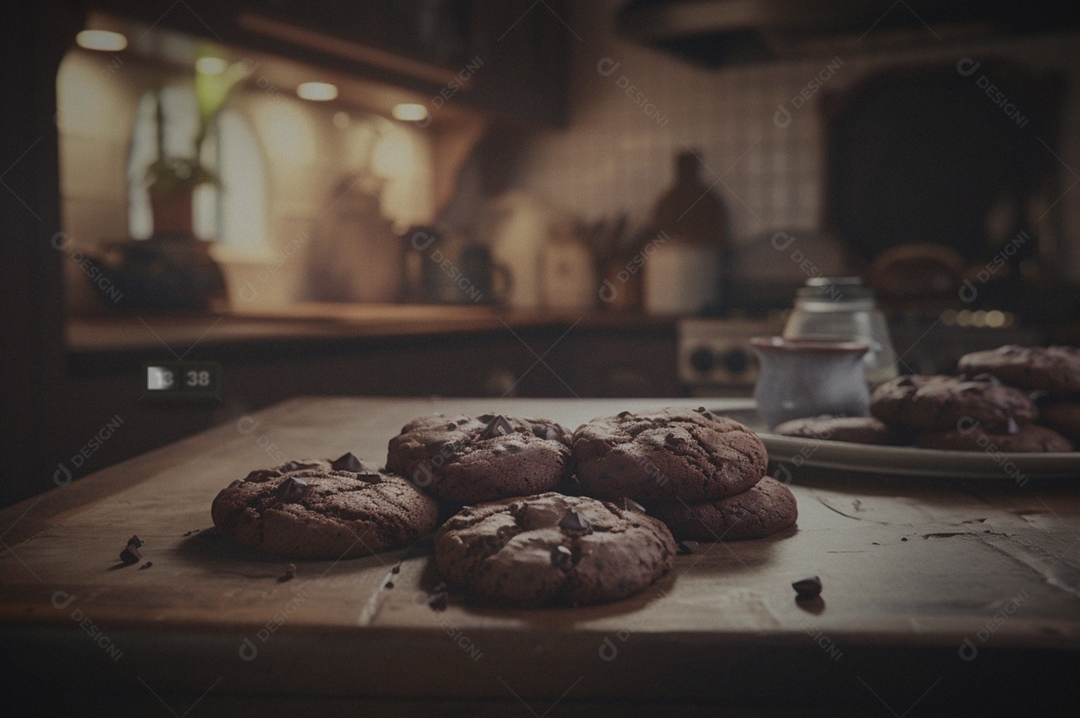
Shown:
13.38
